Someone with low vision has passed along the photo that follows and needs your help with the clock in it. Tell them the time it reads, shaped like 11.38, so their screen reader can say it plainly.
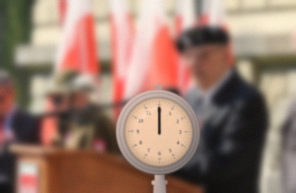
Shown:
12.00
